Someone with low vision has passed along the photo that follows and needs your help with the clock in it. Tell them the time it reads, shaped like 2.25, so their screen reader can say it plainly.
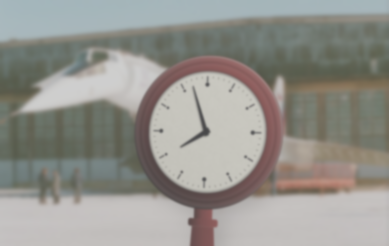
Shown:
7.57
